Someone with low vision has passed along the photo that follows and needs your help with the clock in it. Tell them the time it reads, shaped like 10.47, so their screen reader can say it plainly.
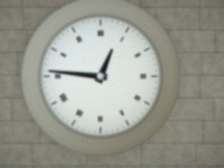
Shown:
12.46
